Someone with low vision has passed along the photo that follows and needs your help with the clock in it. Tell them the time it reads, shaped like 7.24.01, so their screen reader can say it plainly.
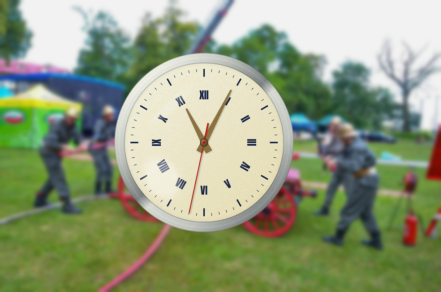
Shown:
11.04.32
